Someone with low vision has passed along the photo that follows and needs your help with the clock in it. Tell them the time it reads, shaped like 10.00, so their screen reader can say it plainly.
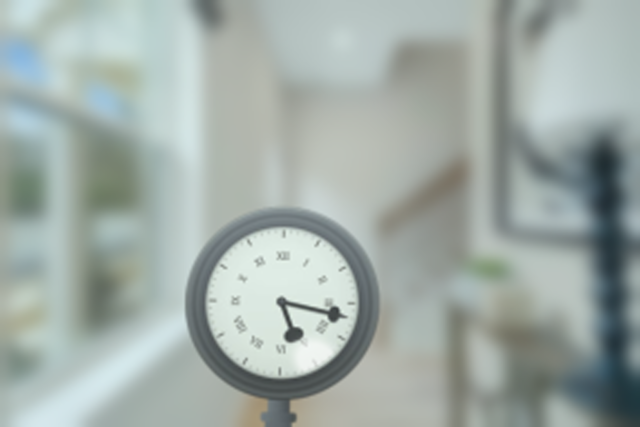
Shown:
5.17
